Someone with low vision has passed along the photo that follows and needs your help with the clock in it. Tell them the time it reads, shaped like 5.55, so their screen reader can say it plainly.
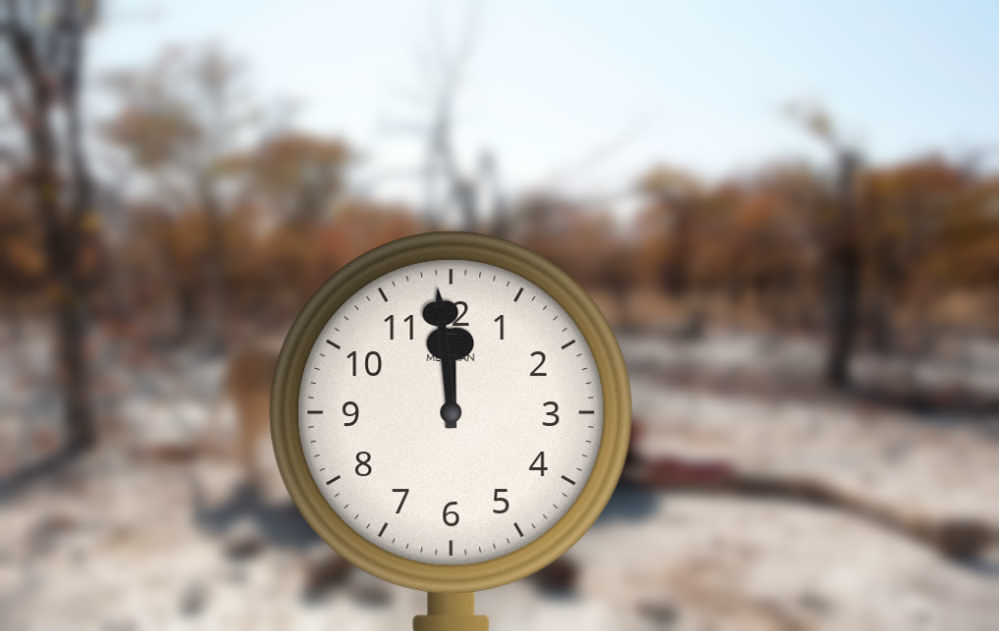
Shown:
11.59
